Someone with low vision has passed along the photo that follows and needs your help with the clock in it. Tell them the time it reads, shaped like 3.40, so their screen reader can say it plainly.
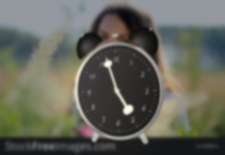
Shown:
4.57
